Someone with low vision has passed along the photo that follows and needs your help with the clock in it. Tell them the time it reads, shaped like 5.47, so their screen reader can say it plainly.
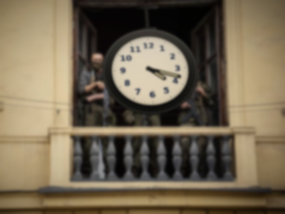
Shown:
4.18
